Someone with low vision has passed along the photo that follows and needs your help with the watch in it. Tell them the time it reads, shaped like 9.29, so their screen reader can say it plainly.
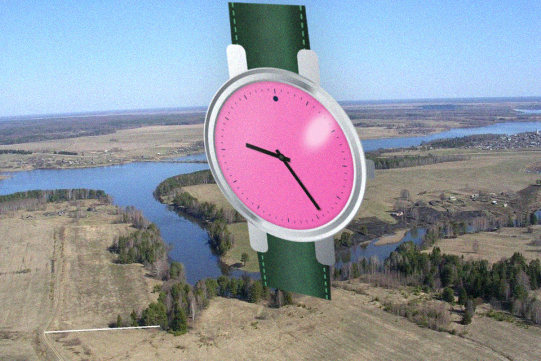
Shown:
9.24
